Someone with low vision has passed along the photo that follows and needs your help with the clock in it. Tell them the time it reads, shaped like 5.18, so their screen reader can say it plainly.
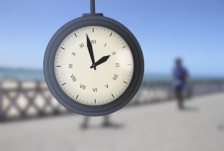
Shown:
1.58
